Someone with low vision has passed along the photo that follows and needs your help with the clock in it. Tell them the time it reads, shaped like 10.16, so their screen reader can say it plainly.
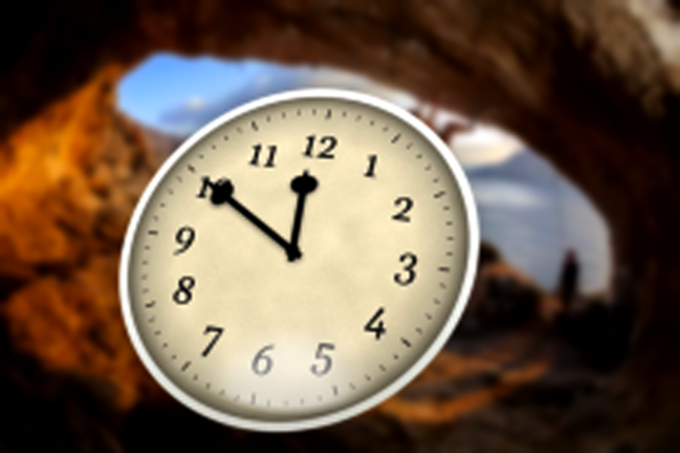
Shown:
11.50
